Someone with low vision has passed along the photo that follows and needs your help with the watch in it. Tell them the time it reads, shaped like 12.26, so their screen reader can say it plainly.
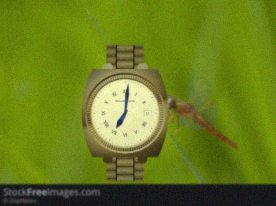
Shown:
7.01
